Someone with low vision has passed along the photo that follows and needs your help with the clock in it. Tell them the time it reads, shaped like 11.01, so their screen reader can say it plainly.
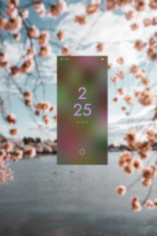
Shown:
2.25
